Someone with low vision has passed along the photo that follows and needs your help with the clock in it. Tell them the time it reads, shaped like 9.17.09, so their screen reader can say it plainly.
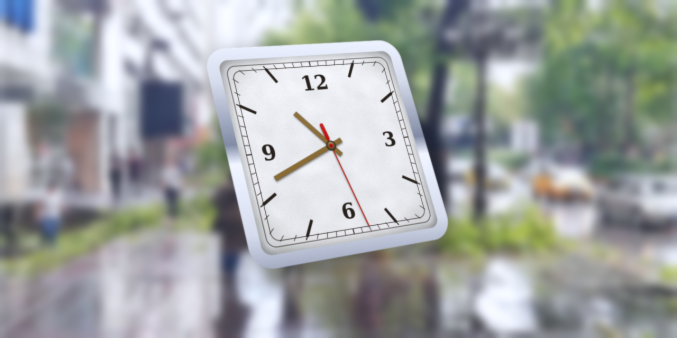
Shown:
10.41.28
